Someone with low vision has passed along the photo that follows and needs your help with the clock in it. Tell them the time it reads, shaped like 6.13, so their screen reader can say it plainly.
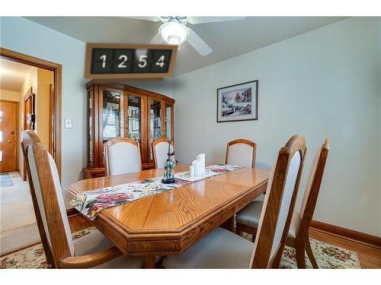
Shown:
12.54
